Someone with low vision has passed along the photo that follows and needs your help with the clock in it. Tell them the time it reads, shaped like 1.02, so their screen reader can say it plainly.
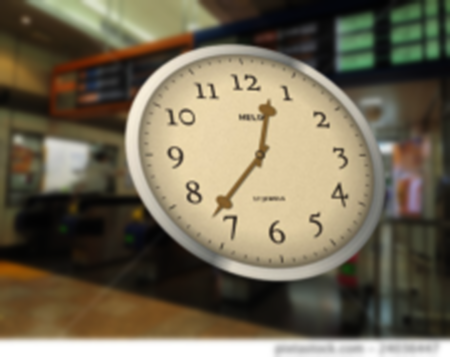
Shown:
12.37
